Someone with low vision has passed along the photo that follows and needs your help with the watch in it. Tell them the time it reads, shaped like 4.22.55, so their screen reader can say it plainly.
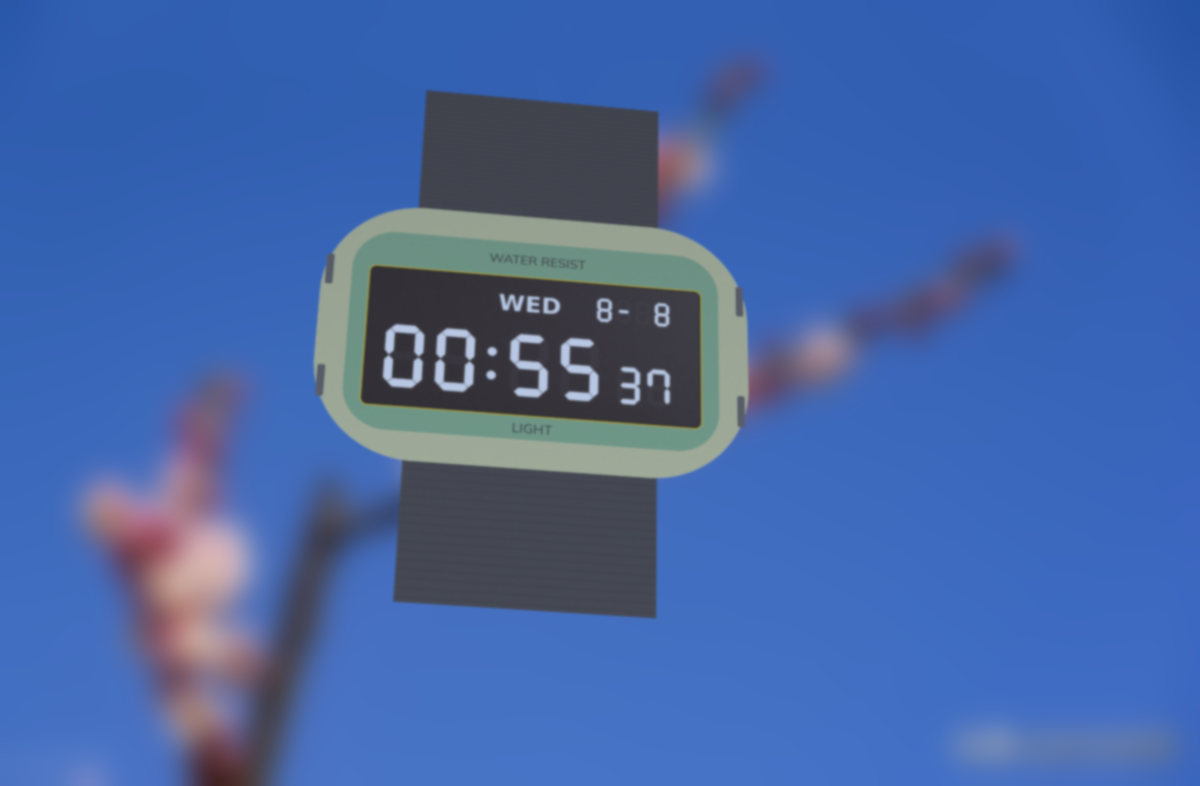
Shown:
0.55.37
